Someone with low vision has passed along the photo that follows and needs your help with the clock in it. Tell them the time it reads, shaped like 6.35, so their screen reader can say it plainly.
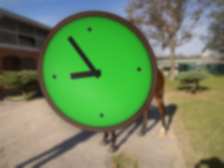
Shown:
8.55
